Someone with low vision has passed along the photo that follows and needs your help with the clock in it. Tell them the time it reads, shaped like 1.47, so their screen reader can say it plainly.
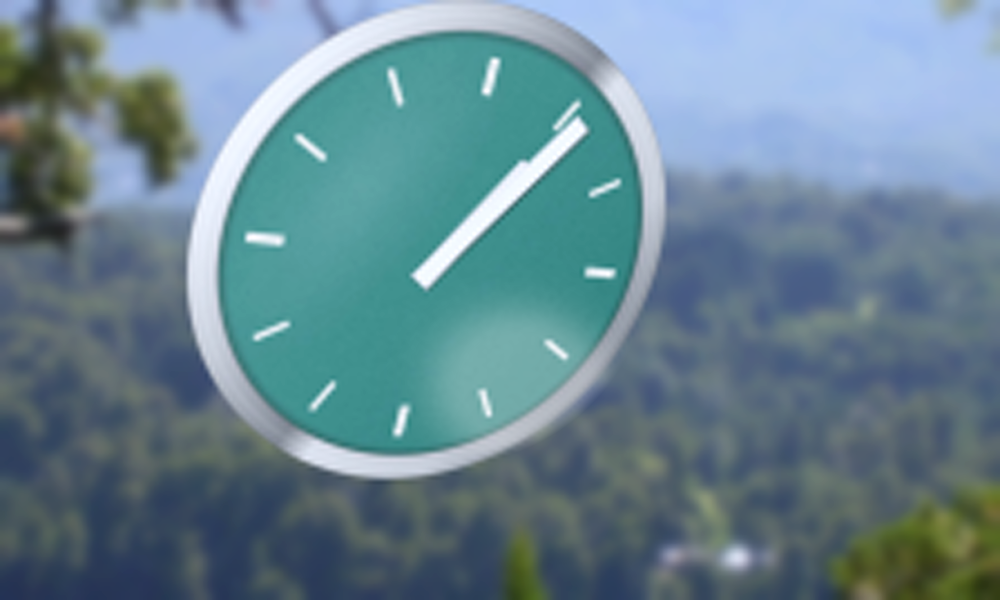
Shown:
1.06
